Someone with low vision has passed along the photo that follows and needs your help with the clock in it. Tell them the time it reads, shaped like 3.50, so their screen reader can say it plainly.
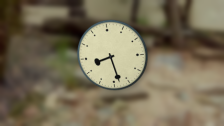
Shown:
8.28
